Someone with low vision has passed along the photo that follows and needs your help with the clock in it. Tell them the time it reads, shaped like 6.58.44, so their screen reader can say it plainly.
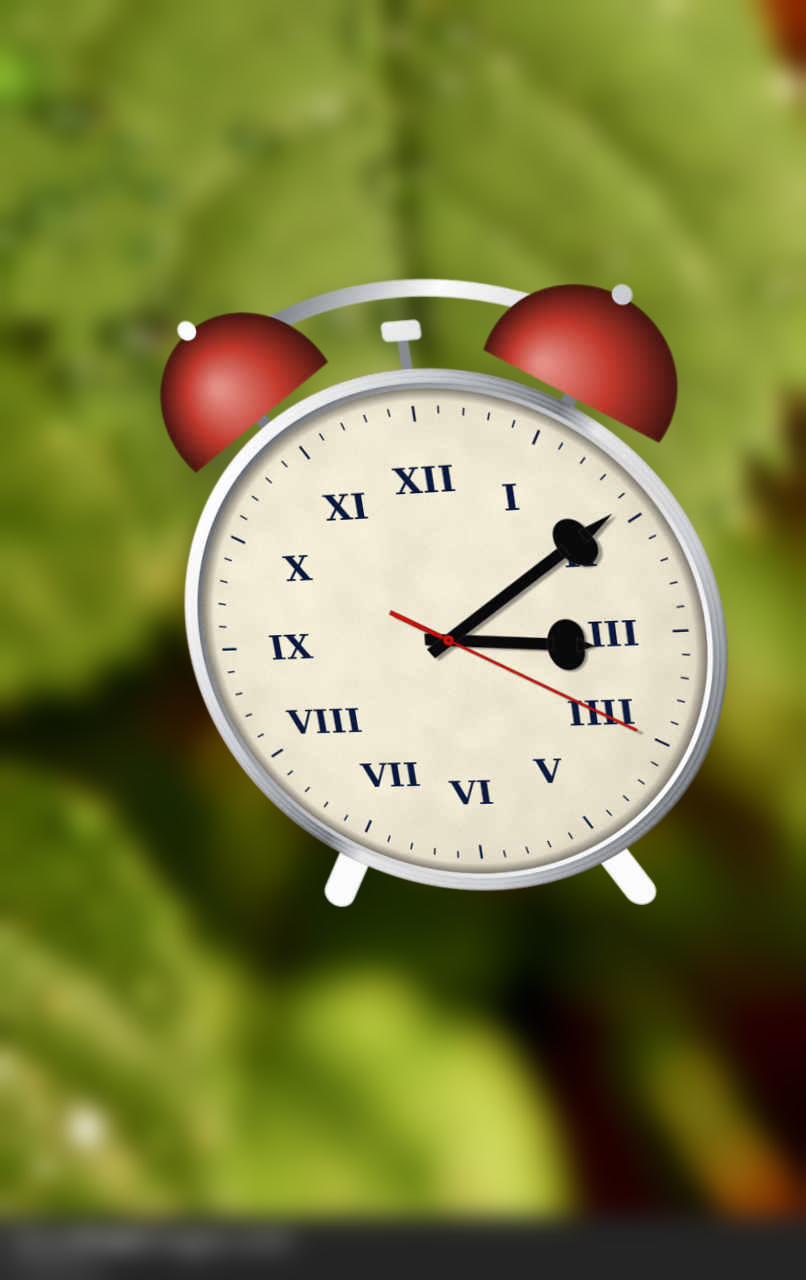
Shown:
3.09.20
